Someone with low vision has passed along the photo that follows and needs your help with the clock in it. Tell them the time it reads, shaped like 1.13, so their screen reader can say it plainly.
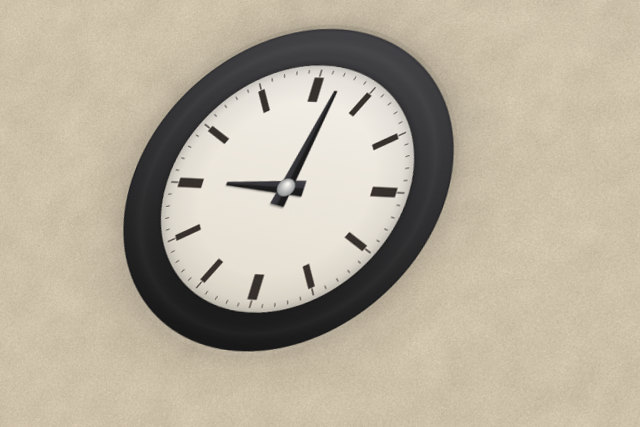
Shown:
9.02
